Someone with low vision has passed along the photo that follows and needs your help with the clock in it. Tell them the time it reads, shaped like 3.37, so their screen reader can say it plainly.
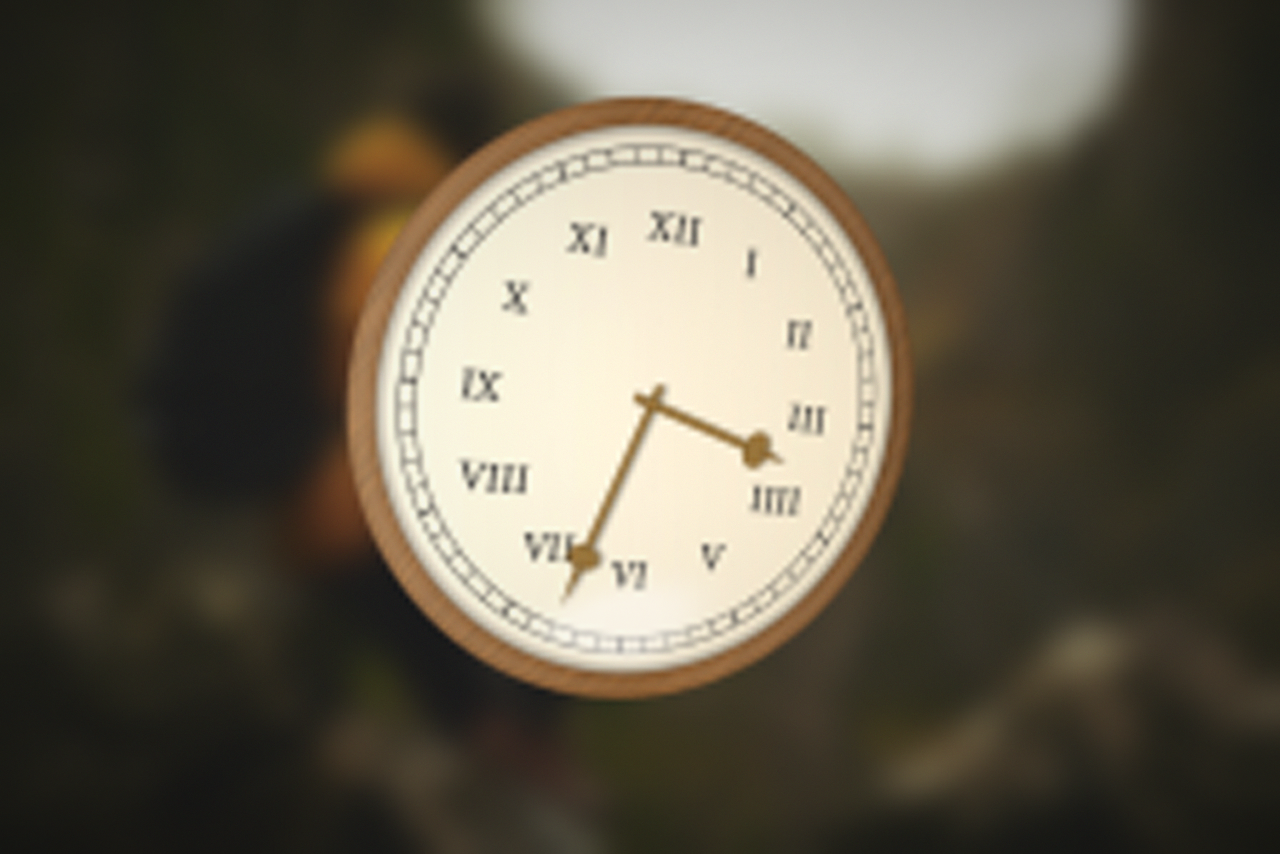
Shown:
3.33
